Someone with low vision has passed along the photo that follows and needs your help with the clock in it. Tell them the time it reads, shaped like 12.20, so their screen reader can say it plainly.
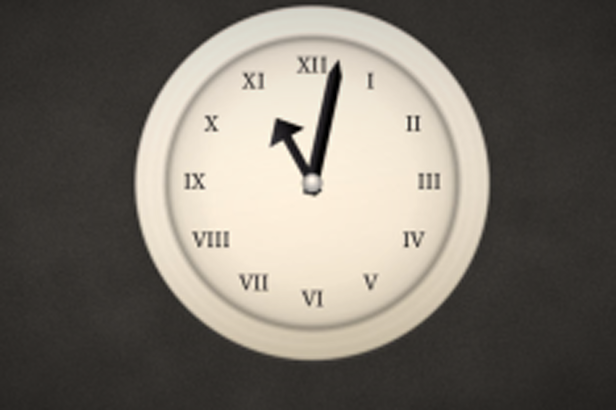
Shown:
11.02
